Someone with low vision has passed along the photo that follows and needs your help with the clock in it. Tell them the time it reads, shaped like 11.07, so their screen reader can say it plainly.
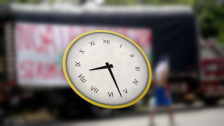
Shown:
8.27
